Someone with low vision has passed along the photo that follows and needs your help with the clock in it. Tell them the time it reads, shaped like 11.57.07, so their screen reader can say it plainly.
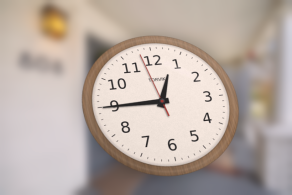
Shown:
12.44.58
